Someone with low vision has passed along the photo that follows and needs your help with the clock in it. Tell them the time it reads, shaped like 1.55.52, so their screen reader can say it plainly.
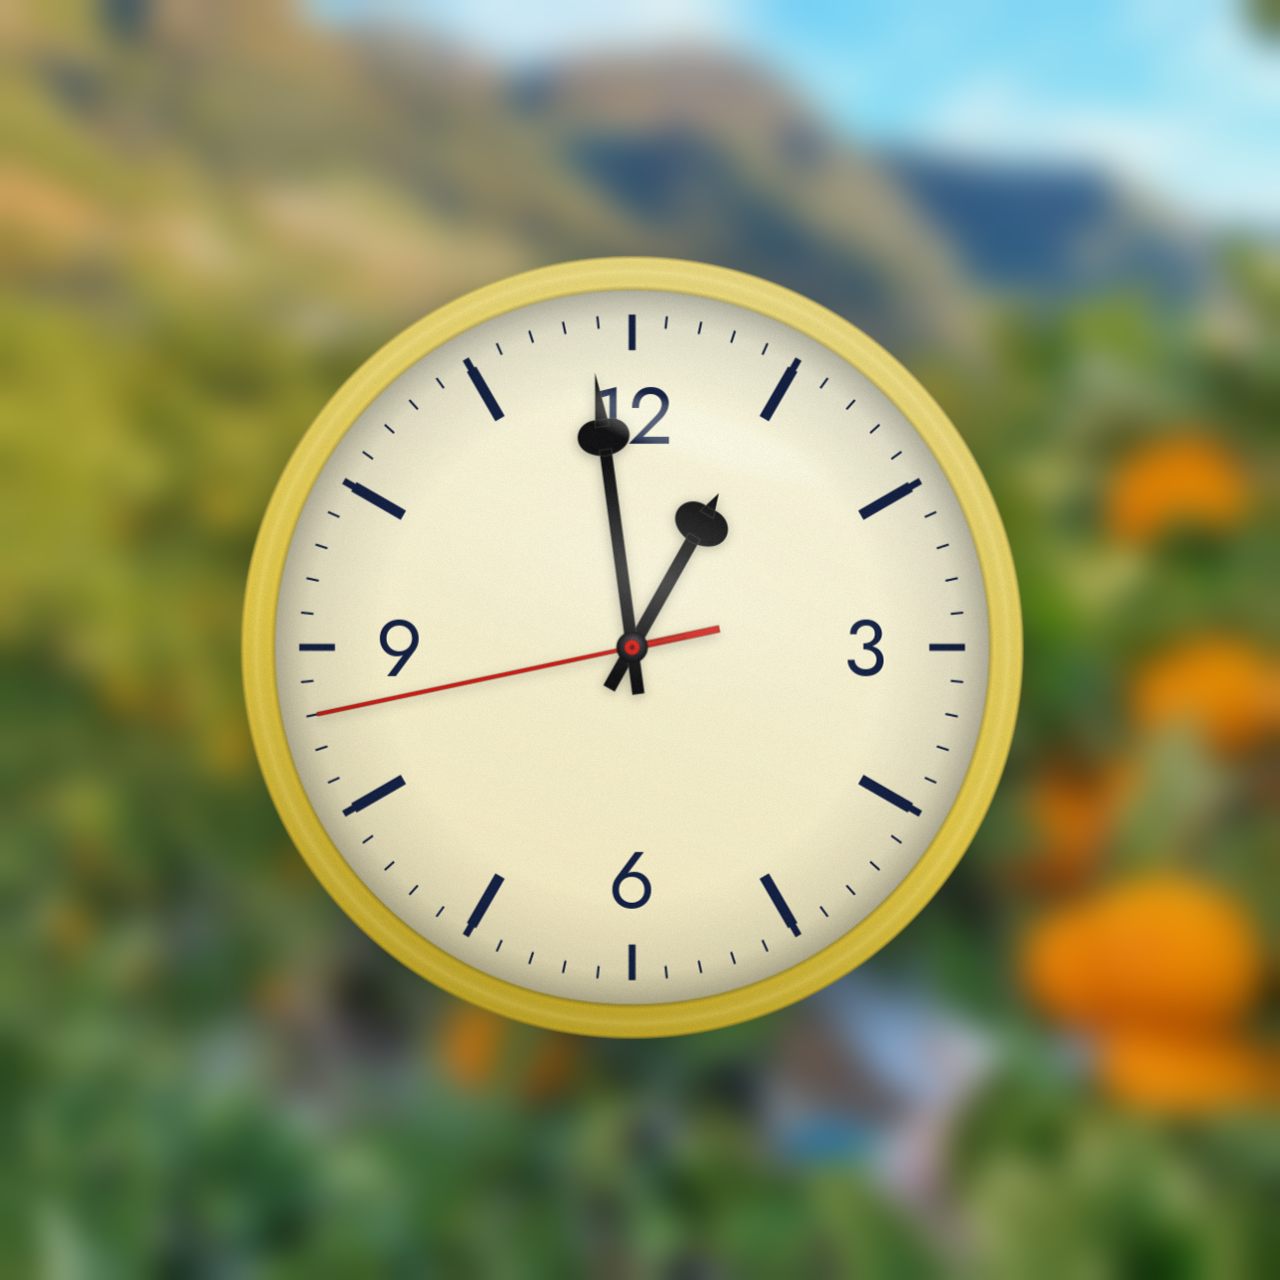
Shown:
12.58.43
